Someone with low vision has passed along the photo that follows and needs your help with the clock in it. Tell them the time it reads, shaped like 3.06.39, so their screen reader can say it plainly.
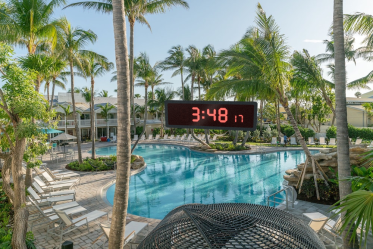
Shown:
3.48.17
